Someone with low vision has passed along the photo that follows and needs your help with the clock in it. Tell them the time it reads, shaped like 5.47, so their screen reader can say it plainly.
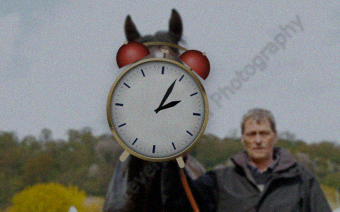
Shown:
2.04
